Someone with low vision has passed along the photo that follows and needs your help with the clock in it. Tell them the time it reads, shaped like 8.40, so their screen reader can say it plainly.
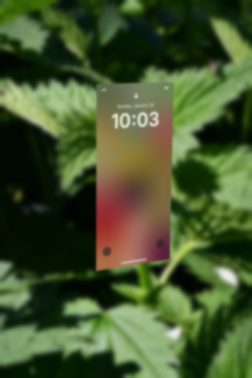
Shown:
10.03
